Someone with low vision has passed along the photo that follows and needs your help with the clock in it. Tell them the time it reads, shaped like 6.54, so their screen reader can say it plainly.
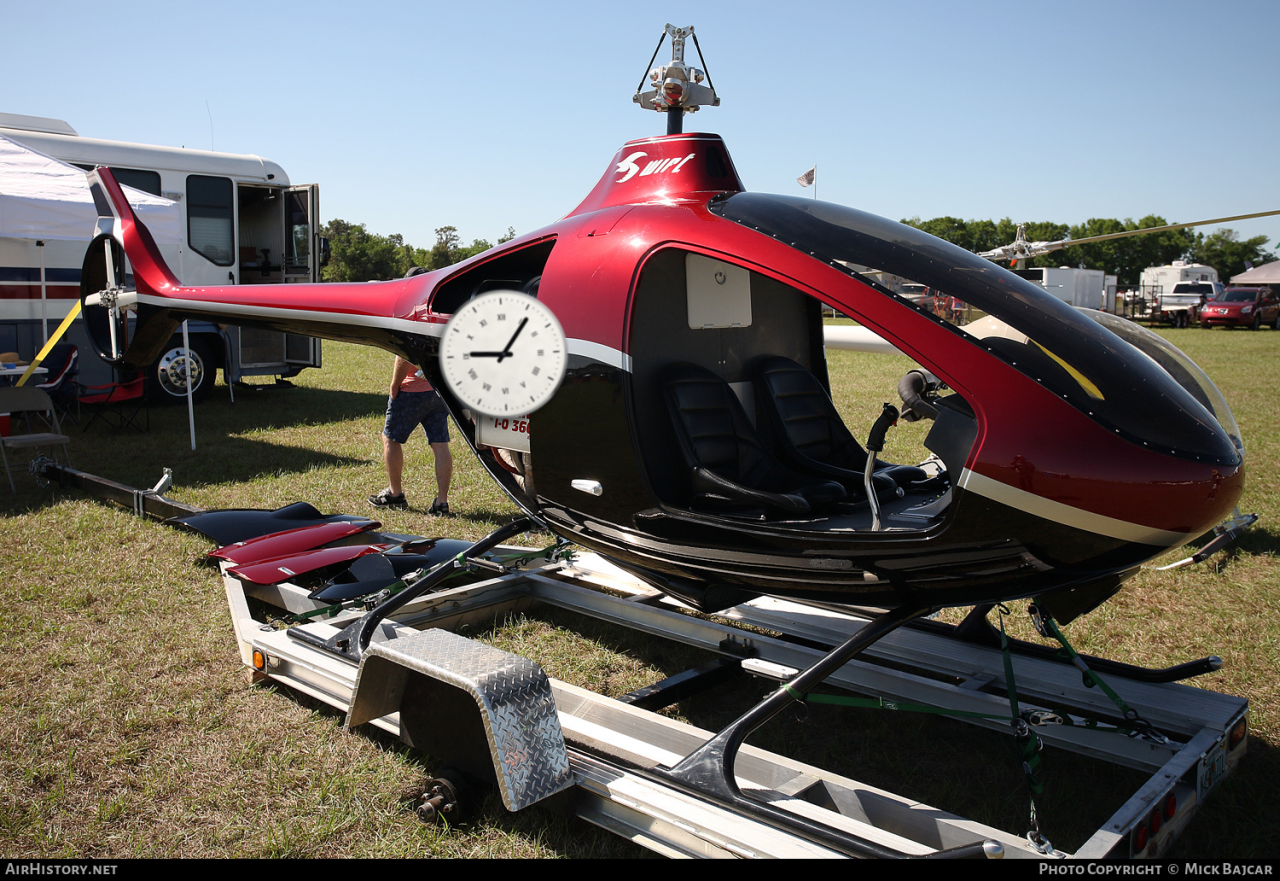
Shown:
9.06
